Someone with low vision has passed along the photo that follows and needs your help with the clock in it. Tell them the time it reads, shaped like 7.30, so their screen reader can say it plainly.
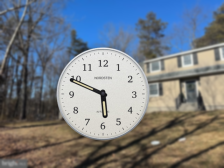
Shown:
5.49
